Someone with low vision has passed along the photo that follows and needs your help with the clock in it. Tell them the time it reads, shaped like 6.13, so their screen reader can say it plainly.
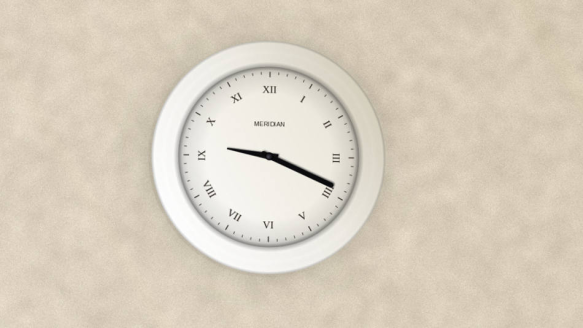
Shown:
9.19
